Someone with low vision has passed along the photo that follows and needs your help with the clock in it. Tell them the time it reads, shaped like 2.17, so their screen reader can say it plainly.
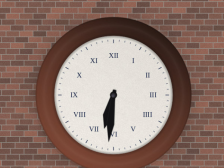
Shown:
6.31
